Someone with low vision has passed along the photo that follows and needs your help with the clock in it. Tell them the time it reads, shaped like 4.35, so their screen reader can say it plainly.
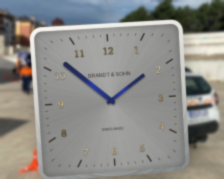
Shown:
1.52
